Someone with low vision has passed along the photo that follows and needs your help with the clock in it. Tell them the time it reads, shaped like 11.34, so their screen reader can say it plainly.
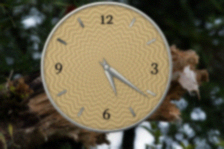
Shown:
5.21
